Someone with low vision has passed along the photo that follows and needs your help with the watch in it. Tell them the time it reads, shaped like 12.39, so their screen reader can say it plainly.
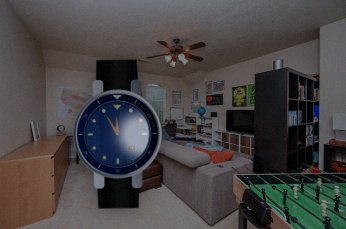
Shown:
11.55
